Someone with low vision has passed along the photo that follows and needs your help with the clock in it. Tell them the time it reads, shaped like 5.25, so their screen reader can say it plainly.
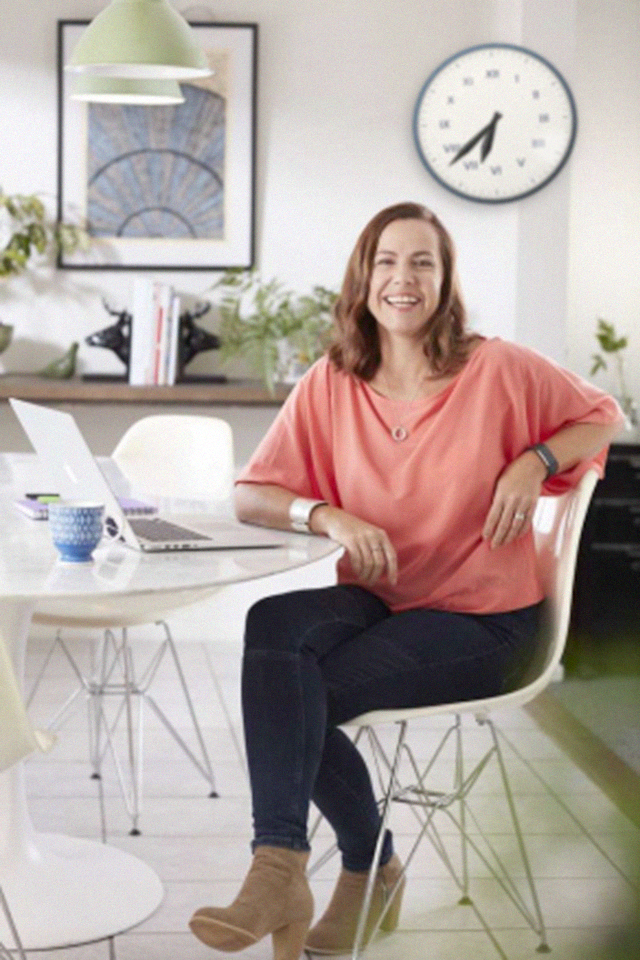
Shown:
6.38
